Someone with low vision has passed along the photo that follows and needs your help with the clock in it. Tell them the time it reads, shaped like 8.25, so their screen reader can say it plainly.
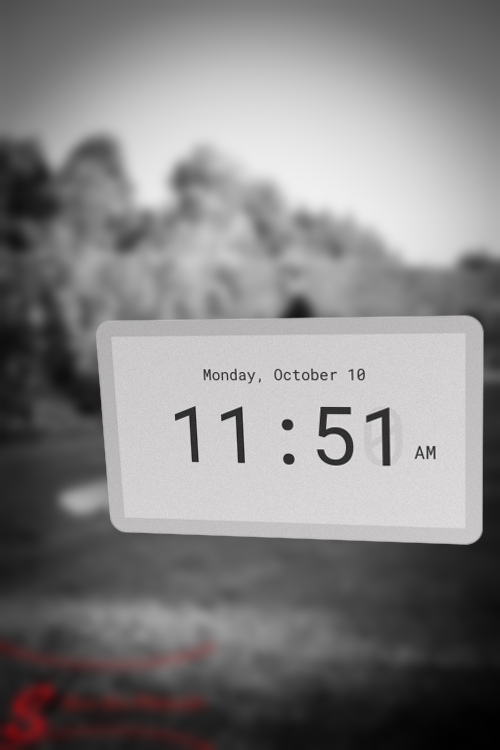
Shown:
11.51
